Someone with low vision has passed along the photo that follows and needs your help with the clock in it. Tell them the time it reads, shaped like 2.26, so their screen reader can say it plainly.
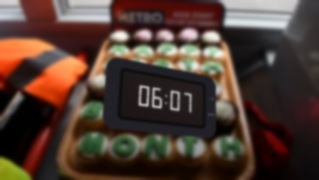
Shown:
6.07
